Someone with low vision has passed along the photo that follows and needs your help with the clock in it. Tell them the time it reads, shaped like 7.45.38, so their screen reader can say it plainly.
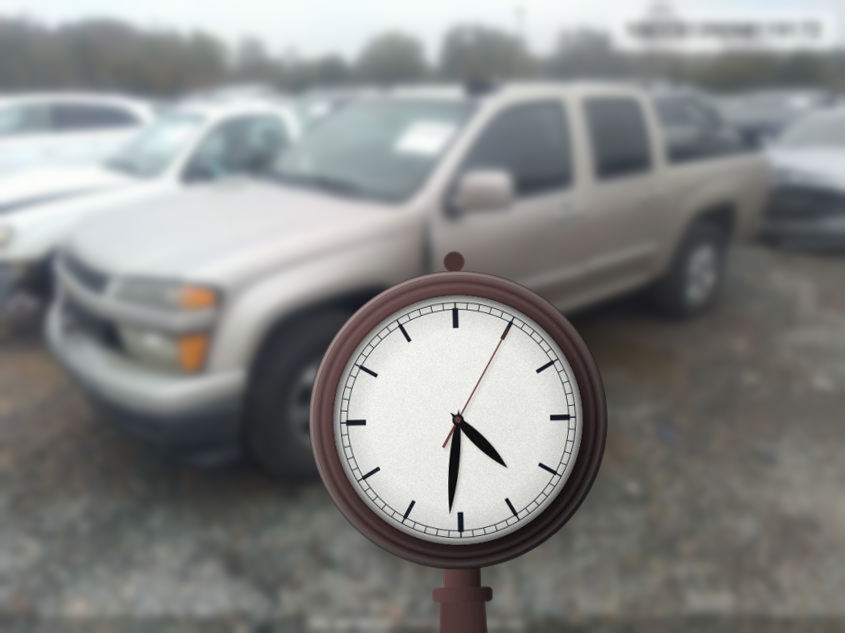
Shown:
4.31.05
